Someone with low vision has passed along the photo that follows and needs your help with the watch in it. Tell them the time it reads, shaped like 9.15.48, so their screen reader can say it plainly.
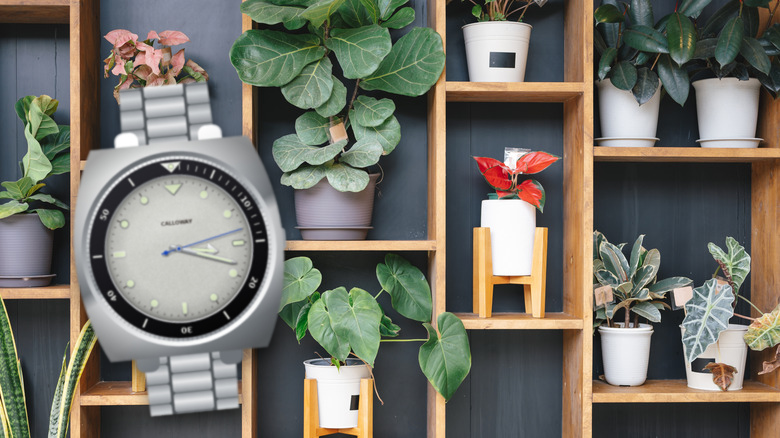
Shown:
3.18.13
